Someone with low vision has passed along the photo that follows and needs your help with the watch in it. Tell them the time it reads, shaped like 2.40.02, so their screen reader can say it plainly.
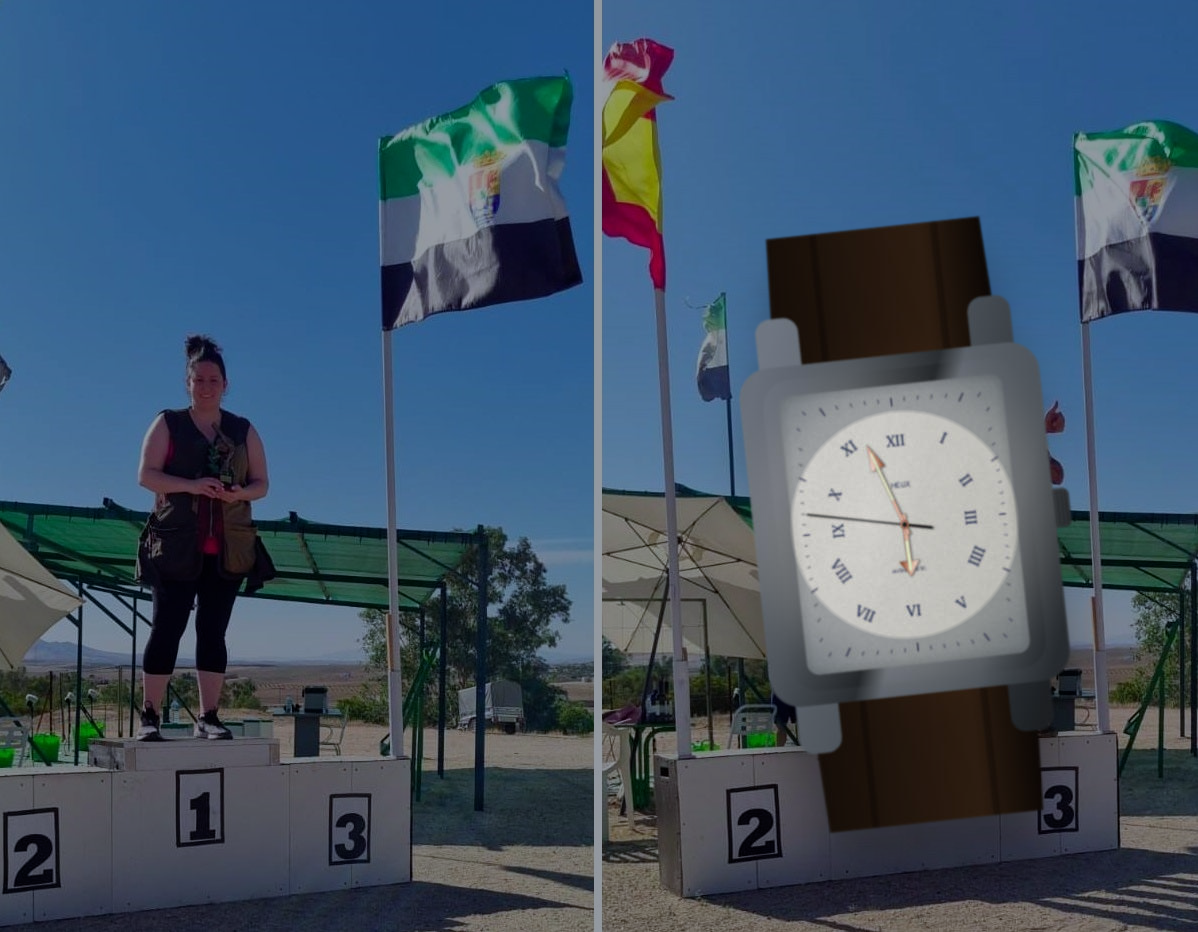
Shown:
5.56.47
